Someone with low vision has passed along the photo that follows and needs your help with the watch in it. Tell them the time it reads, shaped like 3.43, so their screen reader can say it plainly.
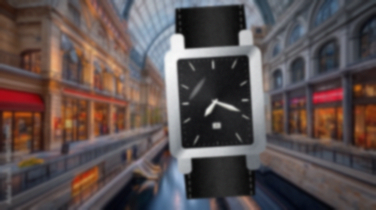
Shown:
7.19
